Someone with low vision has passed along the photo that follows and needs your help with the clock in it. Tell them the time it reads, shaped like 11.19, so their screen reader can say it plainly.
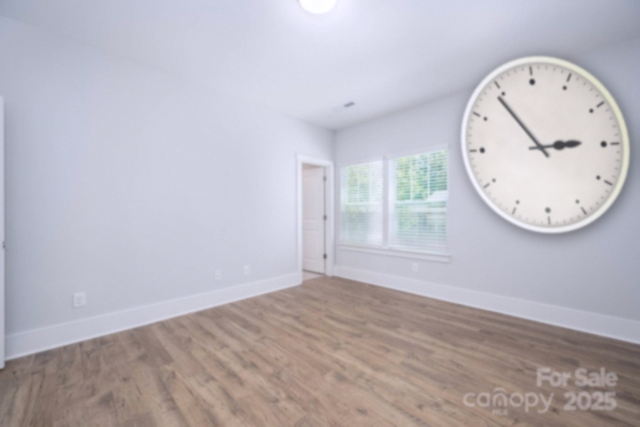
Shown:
2.54
